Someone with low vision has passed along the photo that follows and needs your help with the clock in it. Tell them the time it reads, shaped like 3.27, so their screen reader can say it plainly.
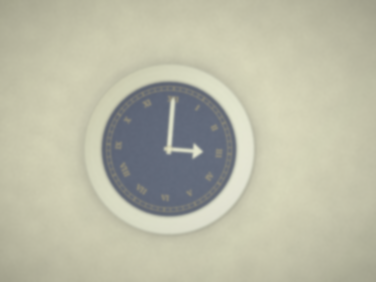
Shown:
3.00
